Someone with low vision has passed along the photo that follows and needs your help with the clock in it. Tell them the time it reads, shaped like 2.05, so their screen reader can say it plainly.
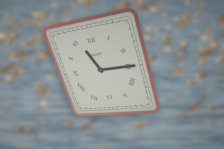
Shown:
11.15
